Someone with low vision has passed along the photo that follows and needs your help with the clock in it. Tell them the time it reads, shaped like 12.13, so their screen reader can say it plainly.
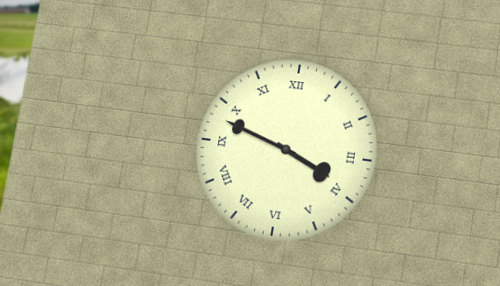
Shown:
3.48
